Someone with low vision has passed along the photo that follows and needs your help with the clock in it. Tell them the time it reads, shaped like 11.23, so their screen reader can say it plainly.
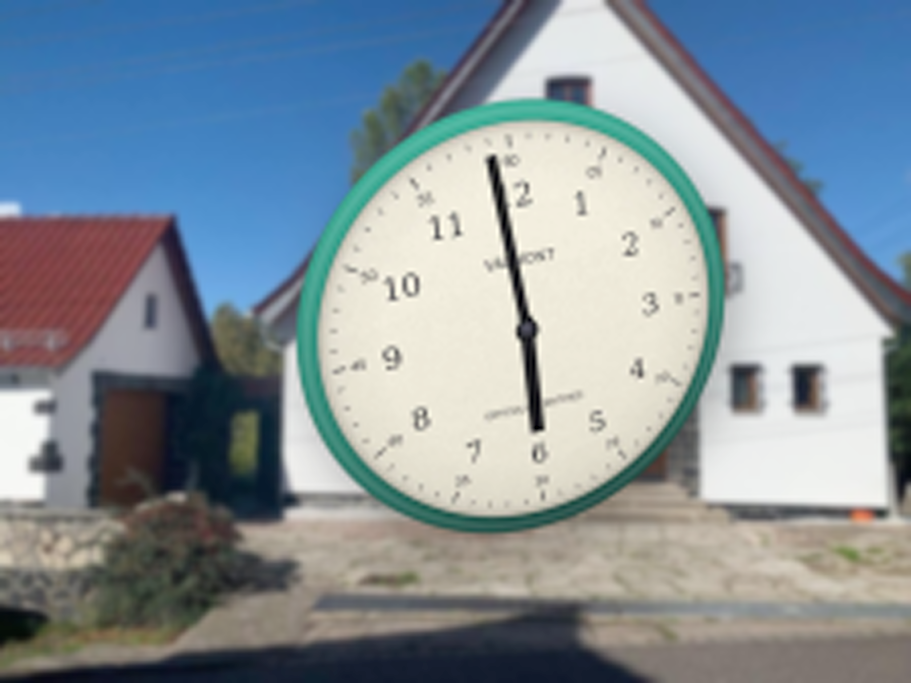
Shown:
5.59
